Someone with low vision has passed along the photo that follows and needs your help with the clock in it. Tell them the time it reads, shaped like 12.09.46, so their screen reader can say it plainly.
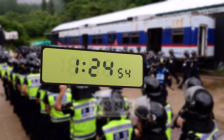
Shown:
1.24.54
